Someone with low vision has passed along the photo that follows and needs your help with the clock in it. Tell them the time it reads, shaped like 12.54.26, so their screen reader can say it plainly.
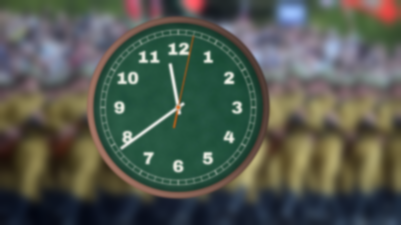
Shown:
11.39.02
